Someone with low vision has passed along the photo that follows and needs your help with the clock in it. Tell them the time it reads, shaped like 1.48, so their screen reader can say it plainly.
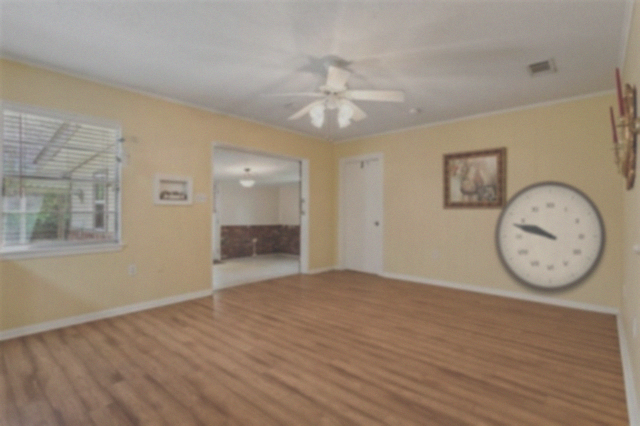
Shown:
9.48
